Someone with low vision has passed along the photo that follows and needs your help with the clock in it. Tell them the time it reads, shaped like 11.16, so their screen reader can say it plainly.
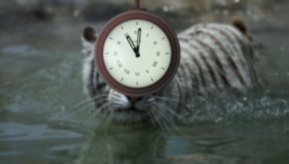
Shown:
11.01
